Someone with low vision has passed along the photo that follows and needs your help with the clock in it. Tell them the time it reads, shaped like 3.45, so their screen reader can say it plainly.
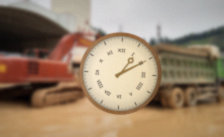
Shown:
1.10
